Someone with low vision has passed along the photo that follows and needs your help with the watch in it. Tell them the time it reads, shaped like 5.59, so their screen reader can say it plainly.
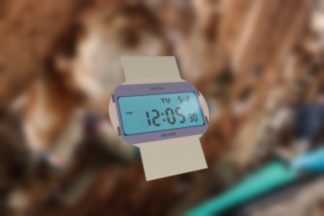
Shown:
12.05
